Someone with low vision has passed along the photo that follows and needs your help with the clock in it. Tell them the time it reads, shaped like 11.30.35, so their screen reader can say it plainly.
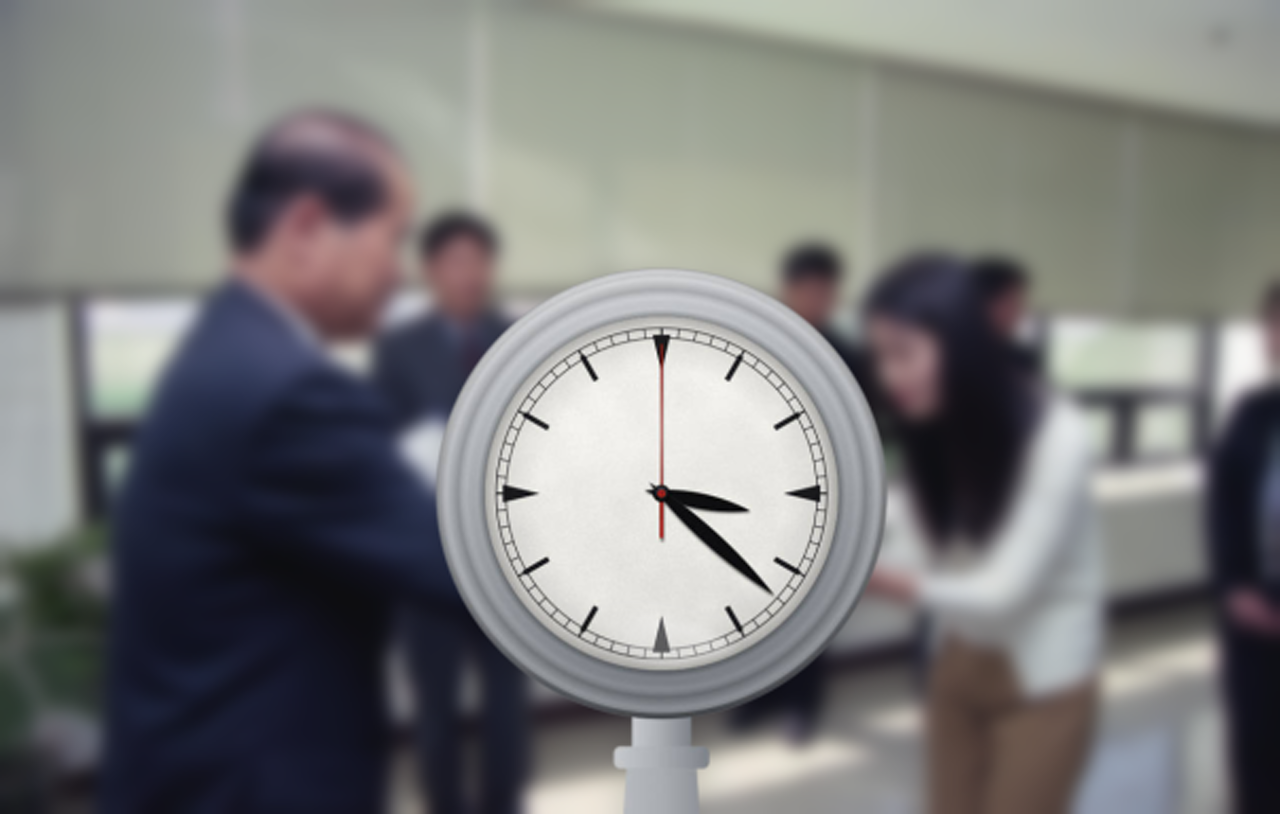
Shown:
3.22.00
